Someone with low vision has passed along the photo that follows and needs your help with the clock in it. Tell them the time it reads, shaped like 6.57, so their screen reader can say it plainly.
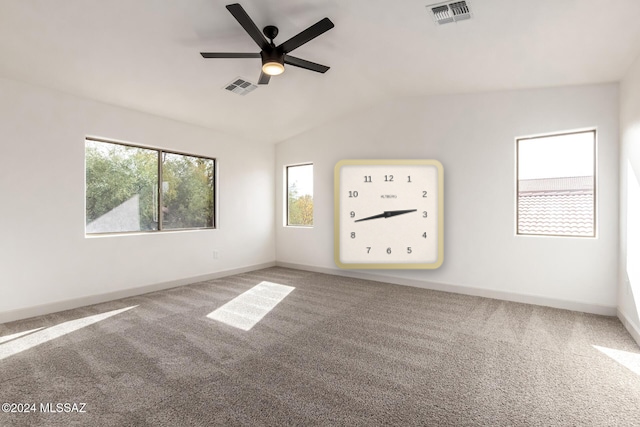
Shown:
2.43
